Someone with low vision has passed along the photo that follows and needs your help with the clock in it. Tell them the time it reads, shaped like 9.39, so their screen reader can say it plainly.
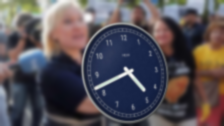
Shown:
4.42
